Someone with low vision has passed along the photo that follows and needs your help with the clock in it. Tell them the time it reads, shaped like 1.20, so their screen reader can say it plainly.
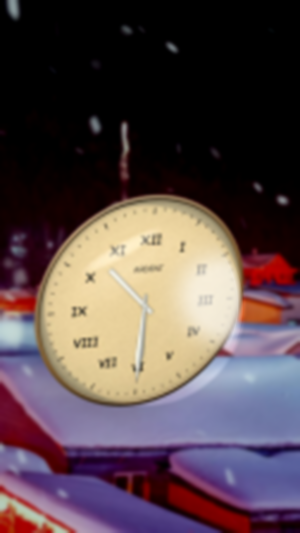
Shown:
10.30
